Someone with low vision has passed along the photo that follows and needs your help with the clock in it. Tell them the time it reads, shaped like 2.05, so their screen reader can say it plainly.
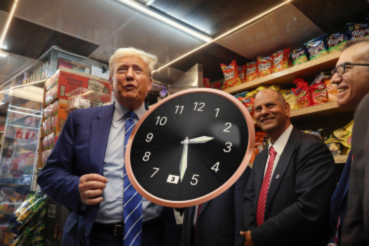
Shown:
2.28
